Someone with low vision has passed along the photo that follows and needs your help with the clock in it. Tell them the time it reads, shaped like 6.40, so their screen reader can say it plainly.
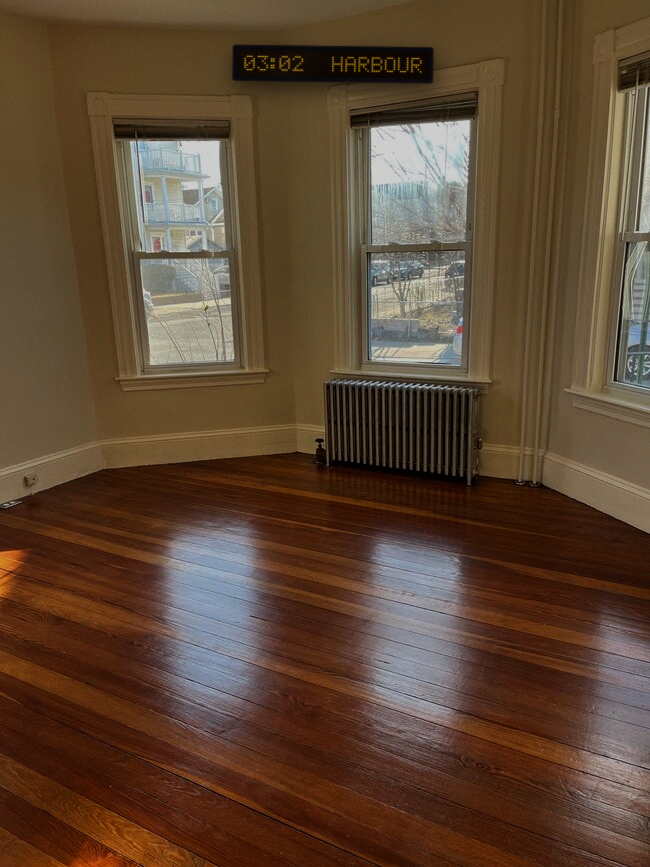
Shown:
3.02
